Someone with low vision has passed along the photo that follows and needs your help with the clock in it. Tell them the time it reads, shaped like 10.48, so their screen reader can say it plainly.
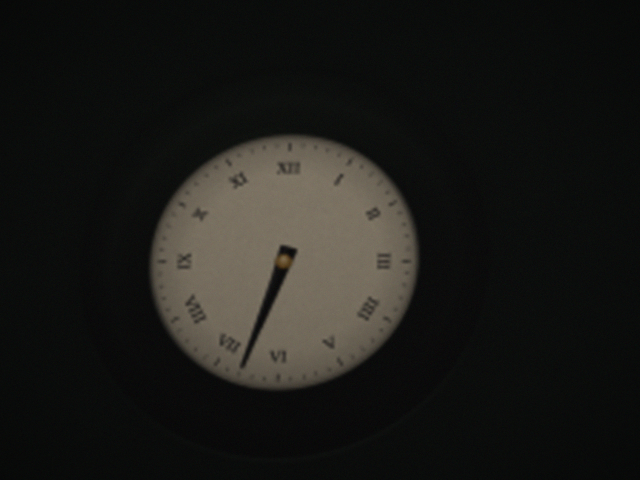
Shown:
6.33
